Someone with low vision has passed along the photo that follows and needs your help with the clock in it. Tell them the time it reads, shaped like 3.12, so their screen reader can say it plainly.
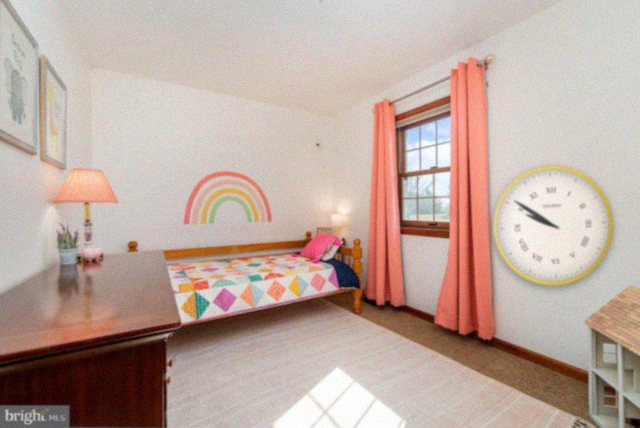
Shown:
9.51
